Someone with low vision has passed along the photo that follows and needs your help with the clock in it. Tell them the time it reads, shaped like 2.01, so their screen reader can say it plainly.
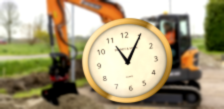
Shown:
11.05
